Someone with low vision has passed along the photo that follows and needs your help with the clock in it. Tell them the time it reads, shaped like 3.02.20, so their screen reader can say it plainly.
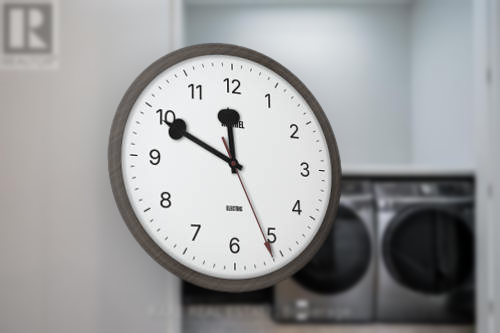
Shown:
11.49.26
